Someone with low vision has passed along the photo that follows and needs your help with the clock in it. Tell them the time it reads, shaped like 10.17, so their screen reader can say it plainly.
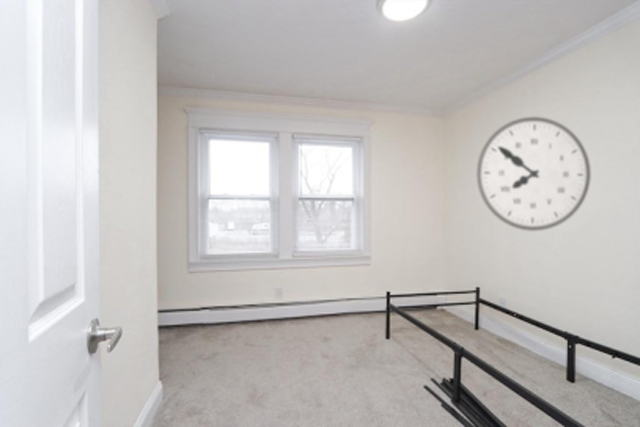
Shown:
7.51
